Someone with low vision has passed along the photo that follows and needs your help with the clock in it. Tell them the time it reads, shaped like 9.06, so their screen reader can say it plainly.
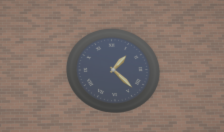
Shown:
1.23
